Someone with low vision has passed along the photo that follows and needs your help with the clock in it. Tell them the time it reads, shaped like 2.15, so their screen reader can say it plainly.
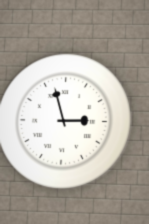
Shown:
2.57
